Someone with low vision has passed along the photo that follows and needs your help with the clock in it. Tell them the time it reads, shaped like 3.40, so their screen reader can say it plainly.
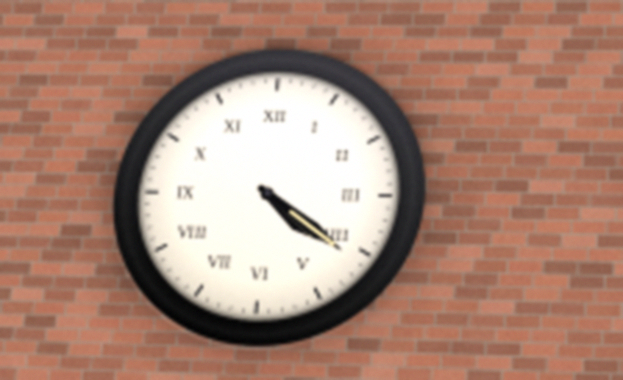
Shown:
4.21
